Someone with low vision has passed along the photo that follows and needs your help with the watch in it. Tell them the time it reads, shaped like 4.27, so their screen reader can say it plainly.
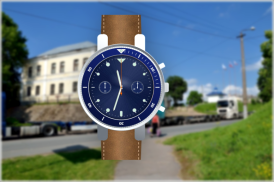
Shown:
11.33
